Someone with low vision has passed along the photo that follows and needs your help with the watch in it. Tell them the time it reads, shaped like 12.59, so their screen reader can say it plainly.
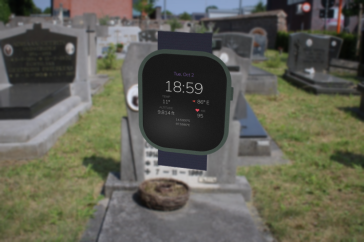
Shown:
18.59
